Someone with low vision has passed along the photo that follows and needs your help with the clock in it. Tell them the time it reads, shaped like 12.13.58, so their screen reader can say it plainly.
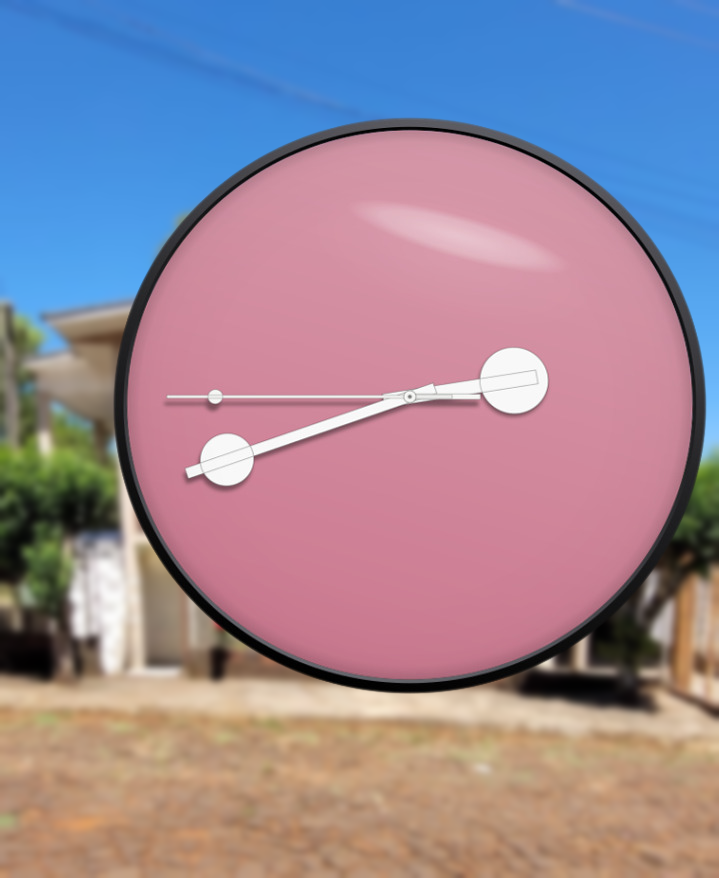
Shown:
2.41.45
